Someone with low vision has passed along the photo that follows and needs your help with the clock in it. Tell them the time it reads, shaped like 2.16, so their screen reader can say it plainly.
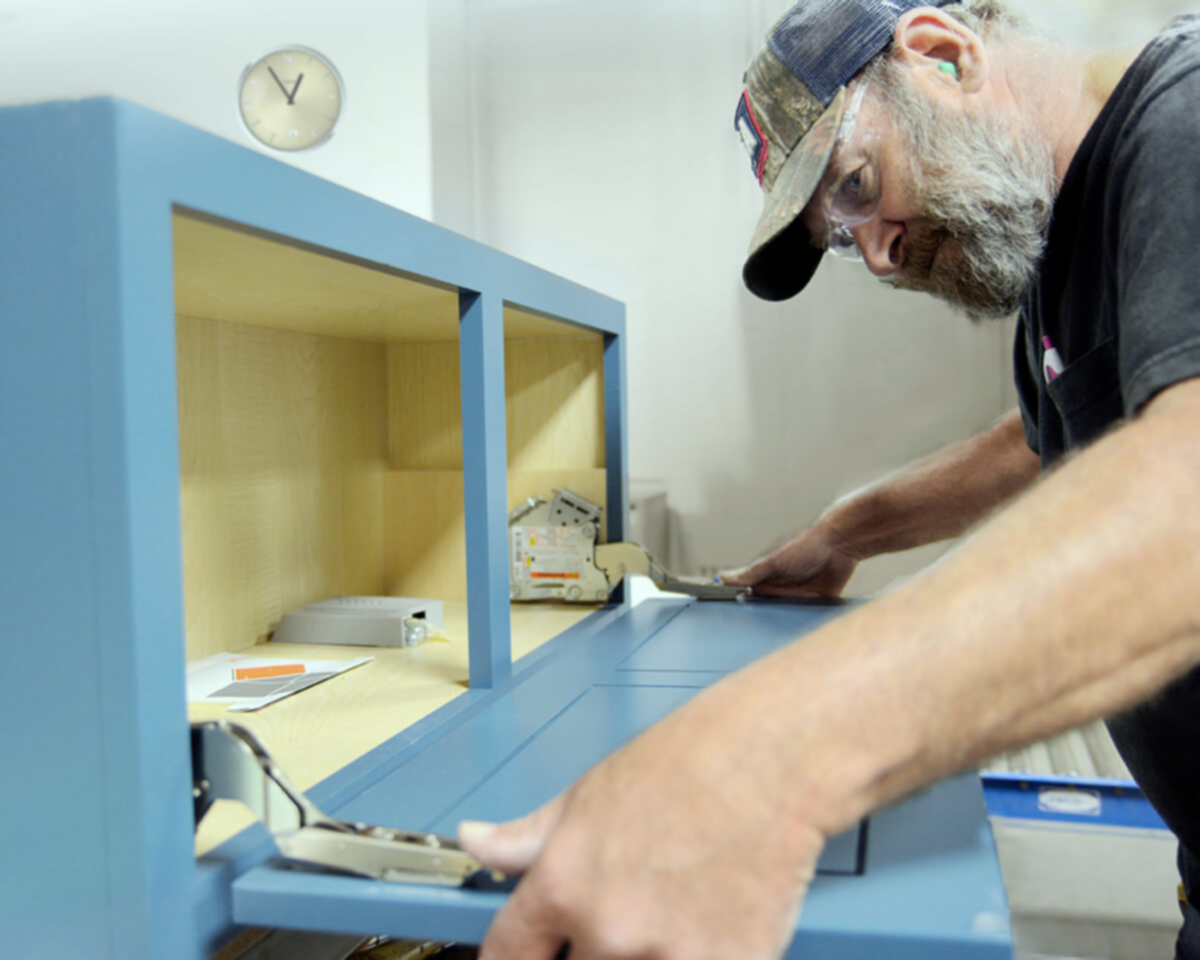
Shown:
12.55
